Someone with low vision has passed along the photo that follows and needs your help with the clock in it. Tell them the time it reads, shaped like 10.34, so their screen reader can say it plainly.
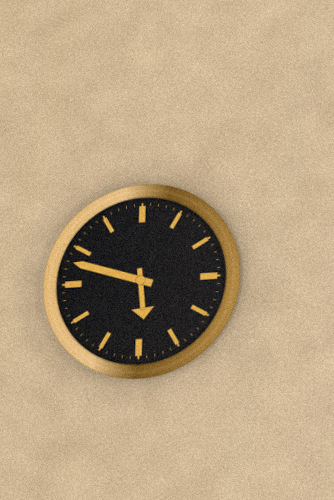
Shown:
5.48
